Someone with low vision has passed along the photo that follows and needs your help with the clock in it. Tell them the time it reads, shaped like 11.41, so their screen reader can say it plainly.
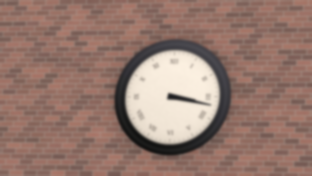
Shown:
3.17
